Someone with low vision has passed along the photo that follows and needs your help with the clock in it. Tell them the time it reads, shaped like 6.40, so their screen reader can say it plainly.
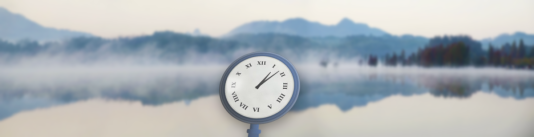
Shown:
1.08
